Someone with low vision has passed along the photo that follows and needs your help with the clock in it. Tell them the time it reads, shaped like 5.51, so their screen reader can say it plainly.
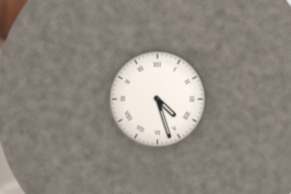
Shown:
4.27
